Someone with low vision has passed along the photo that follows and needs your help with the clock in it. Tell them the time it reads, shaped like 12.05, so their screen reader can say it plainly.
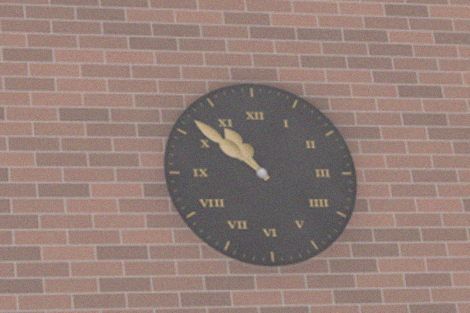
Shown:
10.52
